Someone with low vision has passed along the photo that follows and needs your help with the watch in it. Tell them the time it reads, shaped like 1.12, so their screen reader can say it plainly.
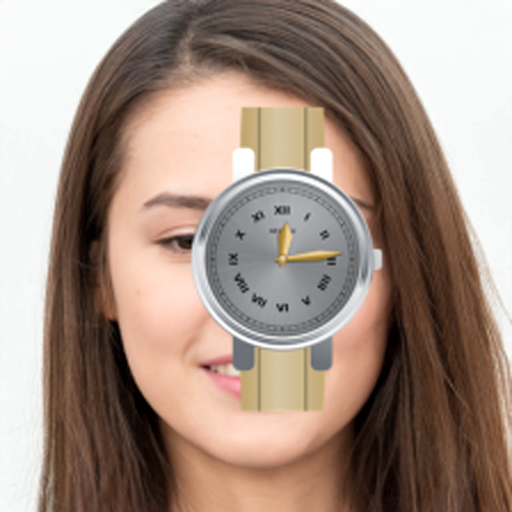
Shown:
12.14
